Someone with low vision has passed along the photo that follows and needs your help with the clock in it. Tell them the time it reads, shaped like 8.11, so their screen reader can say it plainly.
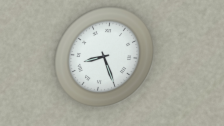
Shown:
8.25
